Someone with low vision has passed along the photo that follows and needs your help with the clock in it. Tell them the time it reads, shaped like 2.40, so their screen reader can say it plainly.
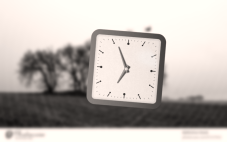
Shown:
6.56
